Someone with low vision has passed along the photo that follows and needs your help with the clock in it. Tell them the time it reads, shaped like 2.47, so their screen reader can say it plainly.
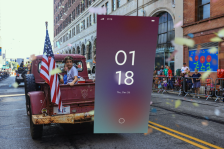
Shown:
1.18
